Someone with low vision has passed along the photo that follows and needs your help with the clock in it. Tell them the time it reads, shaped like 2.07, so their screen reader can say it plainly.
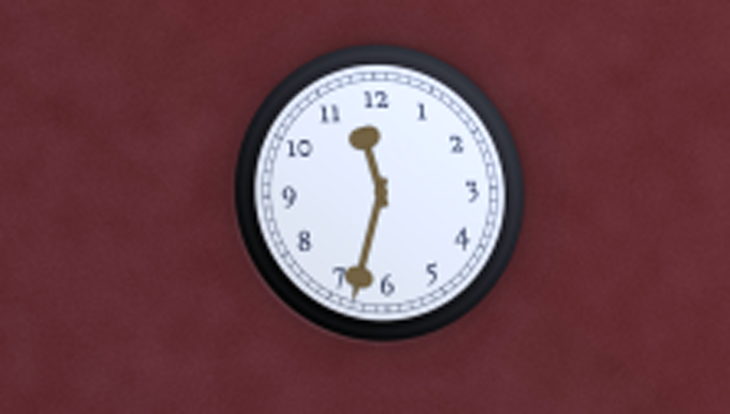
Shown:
11.33
